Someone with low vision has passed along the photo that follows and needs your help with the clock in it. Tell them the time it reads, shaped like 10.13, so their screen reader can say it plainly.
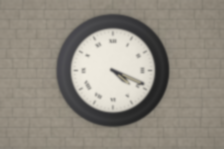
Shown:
4.19
